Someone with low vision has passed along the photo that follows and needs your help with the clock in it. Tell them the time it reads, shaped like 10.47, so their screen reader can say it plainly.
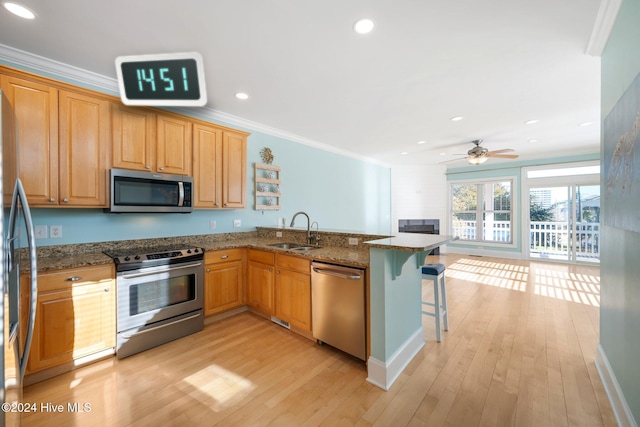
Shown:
14.51
